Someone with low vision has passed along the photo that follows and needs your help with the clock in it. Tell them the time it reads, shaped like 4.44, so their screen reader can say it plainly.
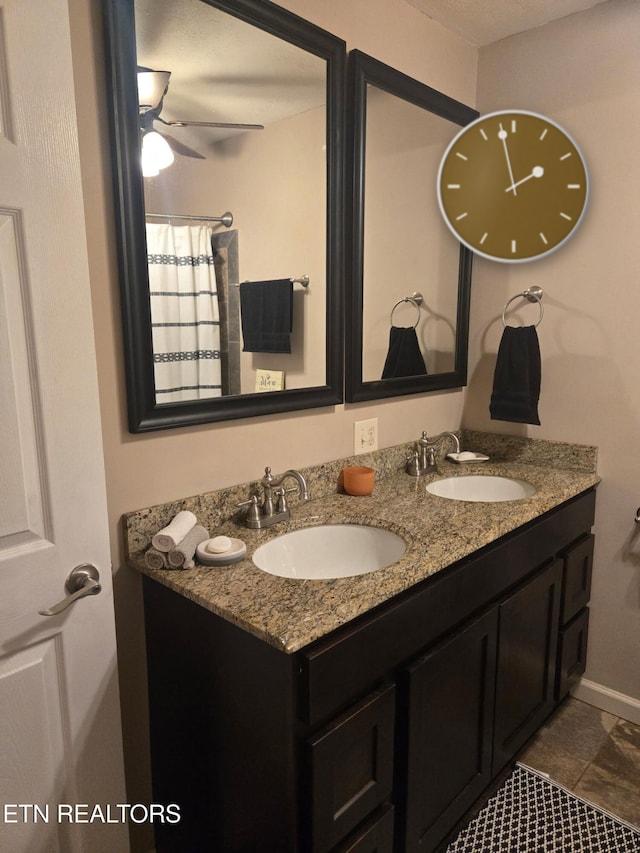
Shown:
1.58
